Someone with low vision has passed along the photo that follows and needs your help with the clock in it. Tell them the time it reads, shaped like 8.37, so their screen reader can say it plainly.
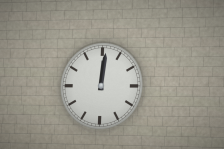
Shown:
12.01
